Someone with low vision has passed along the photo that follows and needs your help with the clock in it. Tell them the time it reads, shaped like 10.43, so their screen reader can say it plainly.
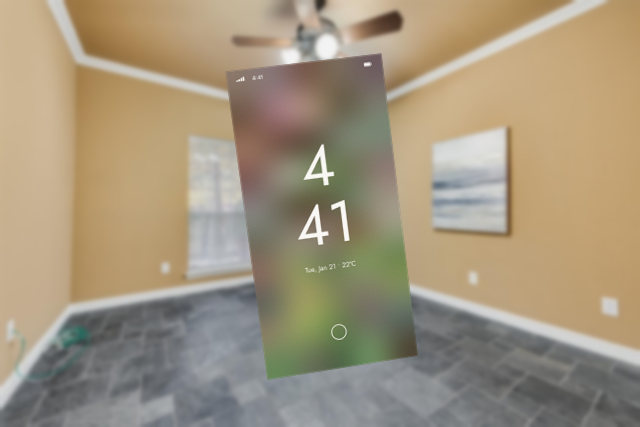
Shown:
4.41
